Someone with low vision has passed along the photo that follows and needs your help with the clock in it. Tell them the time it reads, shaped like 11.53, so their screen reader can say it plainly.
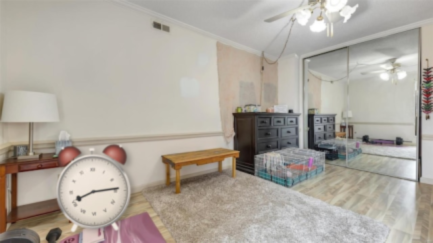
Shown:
8.14
